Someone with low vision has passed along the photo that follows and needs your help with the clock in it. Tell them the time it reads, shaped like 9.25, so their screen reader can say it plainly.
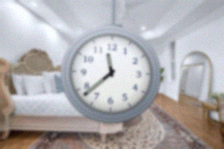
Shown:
11.38
